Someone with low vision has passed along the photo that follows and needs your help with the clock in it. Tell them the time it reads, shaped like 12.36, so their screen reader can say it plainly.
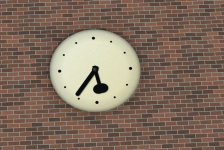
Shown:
5.36
